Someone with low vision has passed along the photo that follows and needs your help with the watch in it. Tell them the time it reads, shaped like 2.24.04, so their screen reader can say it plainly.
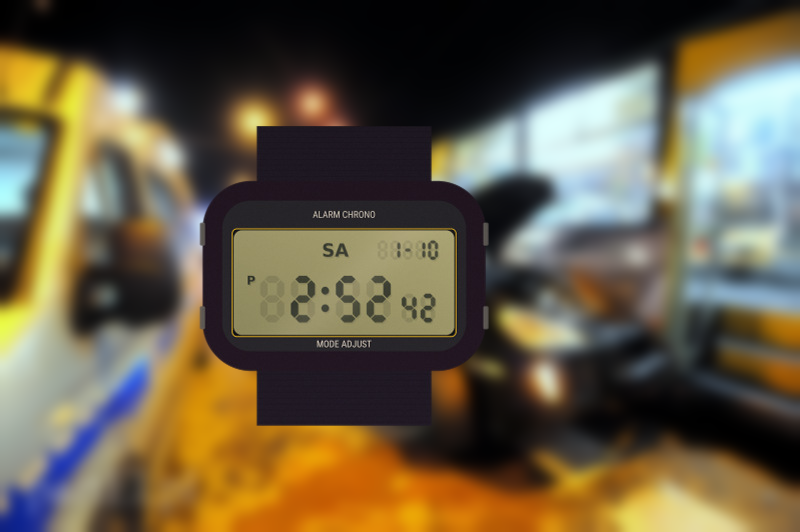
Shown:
2.52.42
